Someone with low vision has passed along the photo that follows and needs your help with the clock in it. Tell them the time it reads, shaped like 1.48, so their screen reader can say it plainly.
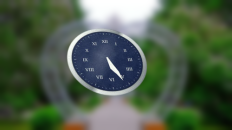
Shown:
5.26
